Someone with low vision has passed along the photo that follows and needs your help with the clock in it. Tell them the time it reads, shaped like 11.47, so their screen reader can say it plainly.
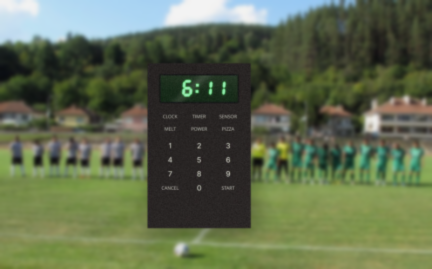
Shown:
6.11
